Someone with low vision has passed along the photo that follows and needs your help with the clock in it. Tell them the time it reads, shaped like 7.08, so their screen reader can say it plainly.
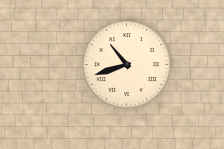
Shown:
10.42
